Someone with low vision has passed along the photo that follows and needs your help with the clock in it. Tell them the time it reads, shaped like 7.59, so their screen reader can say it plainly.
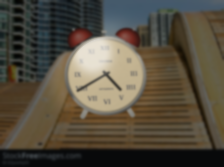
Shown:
4.40
